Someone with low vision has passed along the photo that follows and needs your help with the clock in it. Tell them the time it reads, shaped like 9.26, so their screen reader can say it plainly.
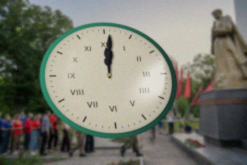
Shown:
12.01
